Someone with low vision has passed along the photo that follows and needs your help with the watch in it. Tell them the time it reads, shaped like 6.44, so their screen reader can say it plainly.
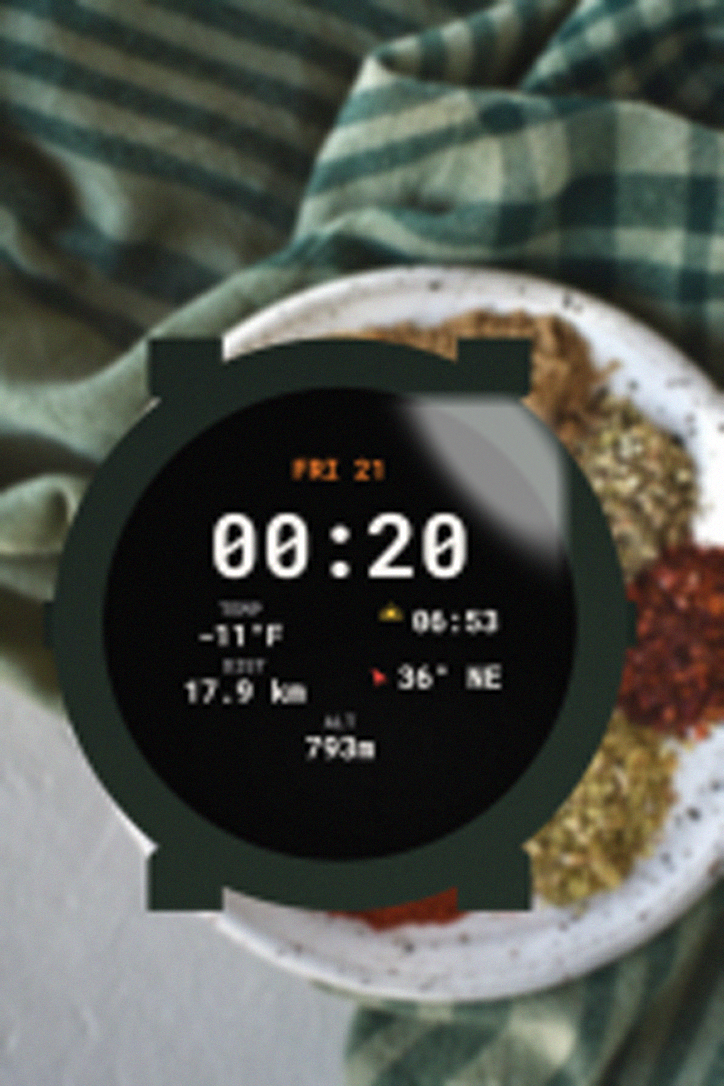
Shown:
0.20
